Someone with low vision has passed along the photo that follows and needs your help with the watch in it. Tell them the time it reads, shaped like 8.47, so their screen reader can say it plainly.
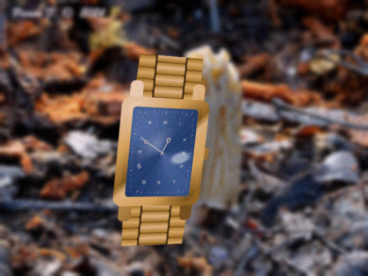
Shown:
12.50
